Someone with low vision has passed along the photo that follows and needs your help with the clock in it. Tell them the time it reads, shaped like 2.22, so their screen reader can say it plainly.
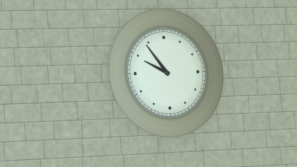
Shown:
9.54
